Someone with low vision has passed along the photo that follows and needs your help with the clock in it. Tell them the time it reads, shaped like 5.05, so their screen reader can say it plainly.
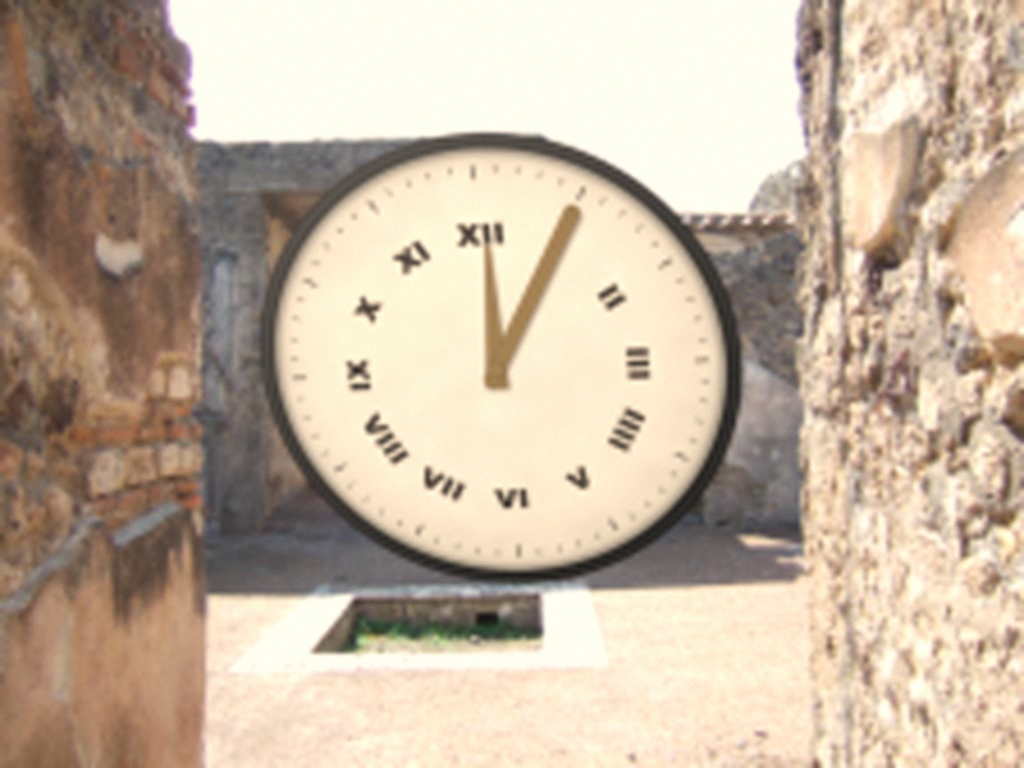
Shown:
12.05
